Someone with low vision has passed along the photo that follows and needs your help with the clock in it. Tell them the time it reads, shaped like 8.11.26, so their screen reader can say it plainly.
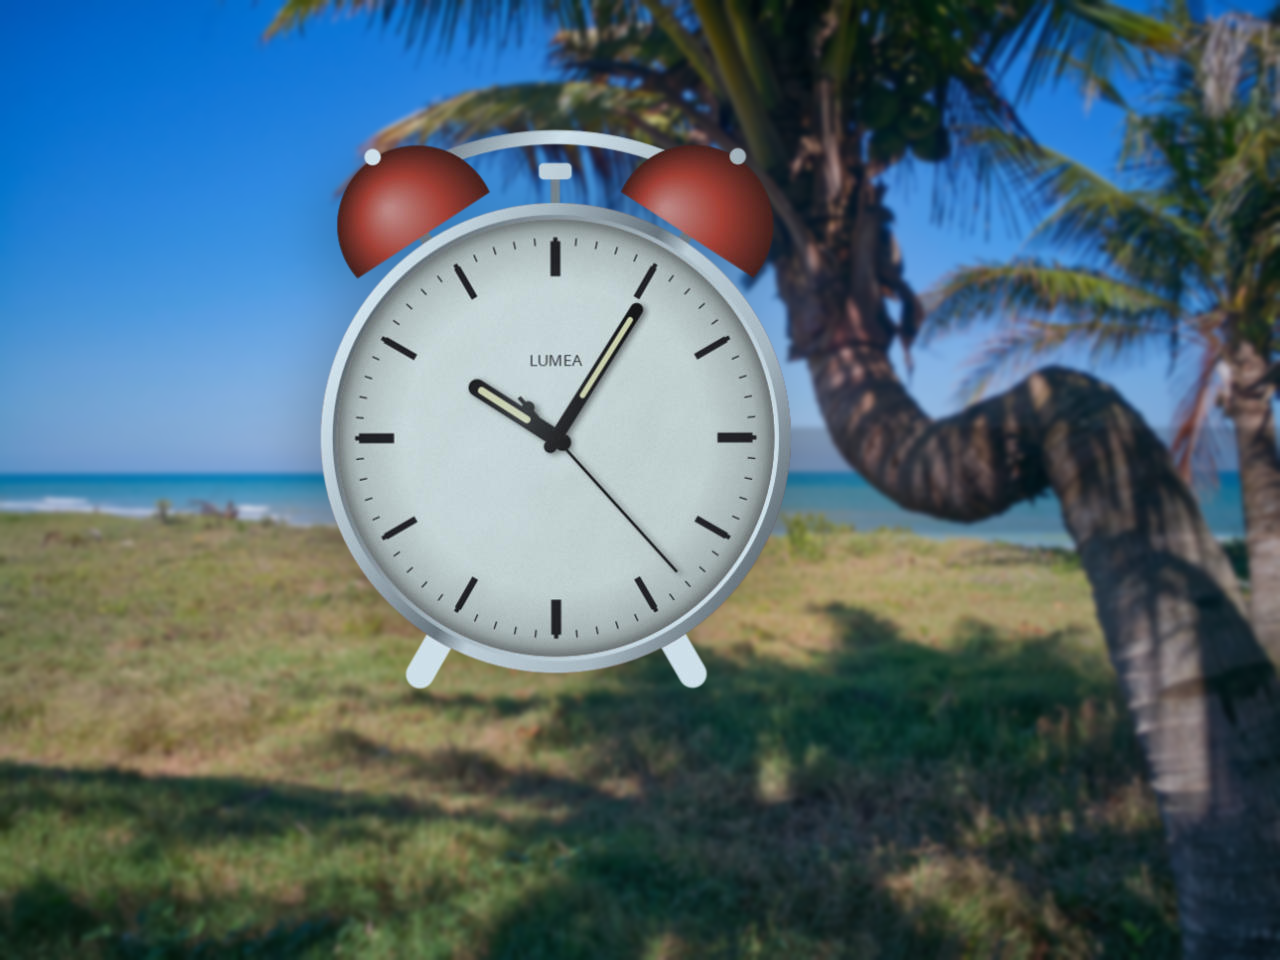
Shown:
10.05.23
